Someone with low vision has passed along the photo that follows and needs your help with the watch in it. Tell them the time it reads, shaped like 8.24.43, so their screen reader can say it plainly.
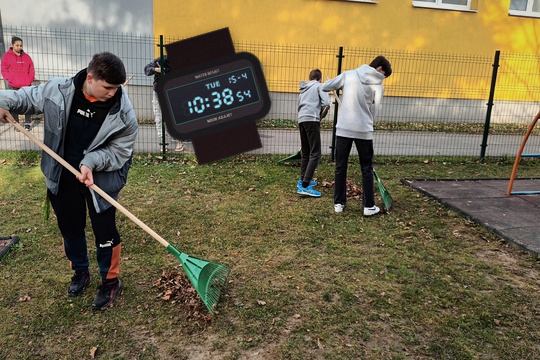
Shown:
10.38.54
